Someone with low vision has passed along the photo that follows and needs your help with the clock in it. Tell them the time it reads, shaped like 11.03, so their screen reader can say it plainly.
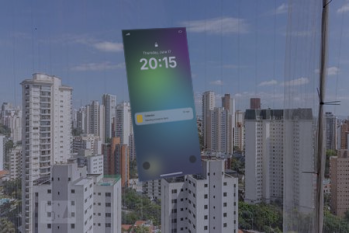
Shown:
20.15
